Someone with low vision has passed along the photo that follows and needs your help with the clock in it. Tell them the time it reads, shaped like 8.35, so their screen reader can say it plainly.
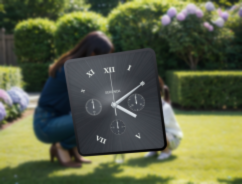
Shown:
4.10
